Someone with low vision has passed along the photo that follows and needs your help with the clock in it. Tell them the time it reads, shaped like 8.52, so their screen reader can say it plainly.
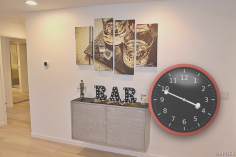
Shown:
3.49
